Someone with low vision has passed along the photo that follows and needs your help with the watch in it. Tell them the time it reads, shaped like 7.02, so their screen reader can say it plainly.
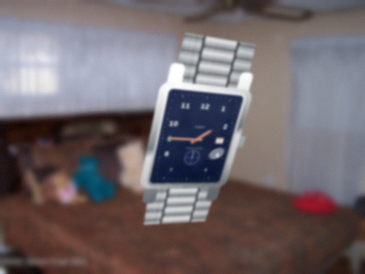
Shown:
1.45
